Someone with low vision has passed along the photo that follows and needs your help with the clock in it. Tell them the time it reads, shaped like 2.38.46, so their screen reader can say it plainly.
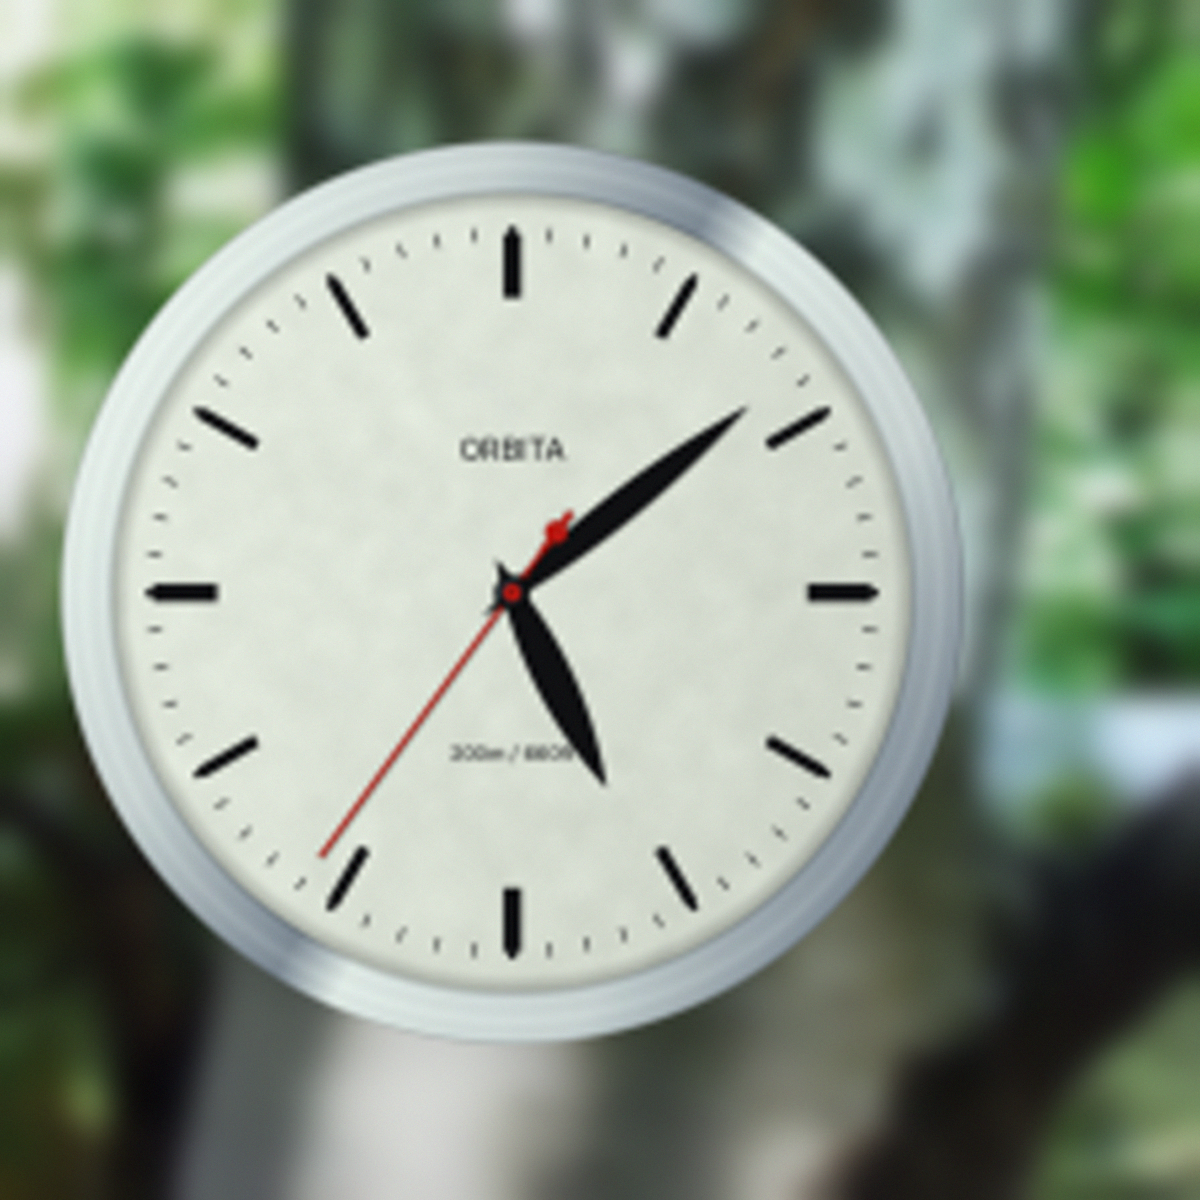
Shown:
5.08.36
